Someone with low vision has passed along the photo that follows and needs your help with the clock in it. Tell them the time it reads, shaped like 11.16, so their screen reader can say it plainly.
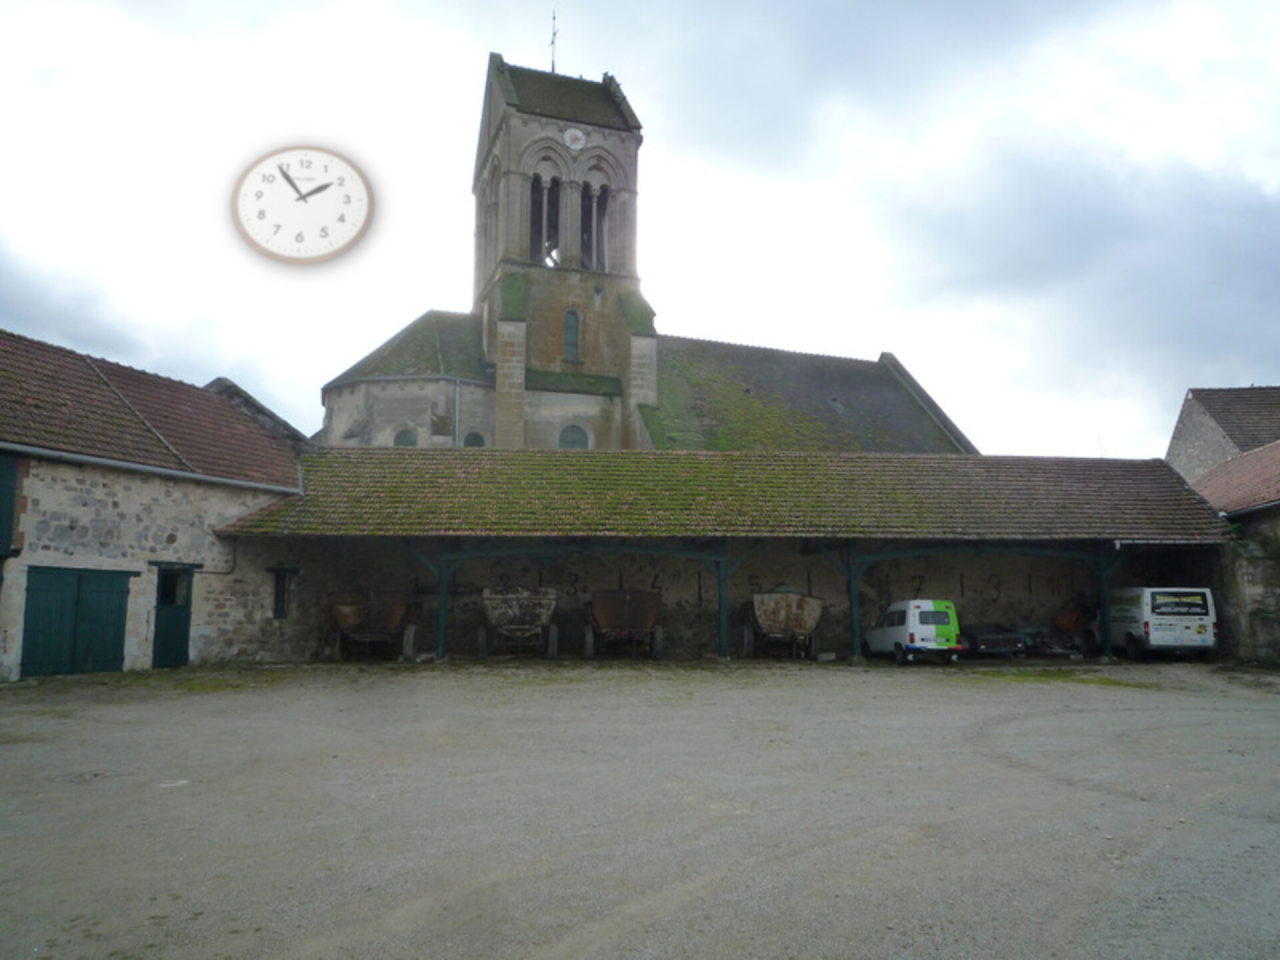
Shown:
1.54
